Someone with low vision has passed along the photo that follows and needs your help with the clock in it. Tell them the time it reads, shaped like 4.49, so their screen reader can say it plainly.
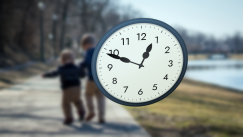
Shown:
12.49
